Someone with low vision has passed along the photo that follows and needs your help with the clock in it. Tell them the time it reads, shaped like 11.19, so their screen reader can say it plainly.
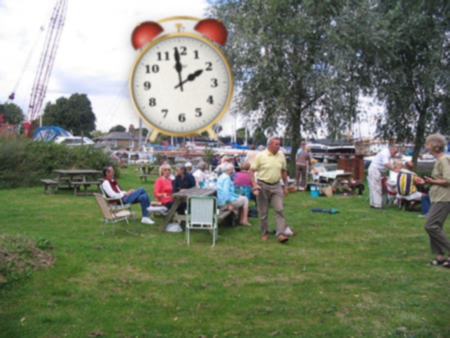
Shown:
1.59
